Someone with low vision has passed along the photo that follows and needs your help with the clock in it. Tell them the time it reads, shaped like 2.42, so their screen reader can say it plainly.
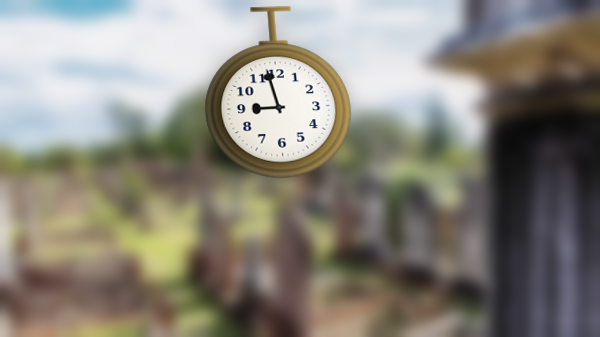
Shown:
8.58
